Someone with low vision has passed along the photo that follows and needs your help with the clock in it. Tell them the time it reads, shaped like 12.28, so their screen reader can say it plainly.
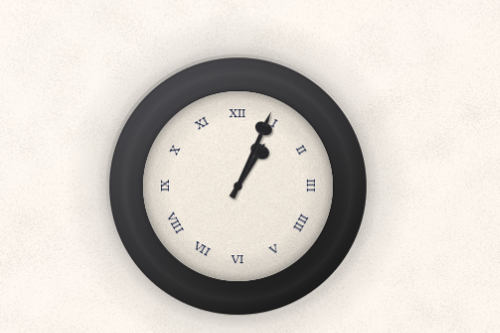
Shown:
1.04
